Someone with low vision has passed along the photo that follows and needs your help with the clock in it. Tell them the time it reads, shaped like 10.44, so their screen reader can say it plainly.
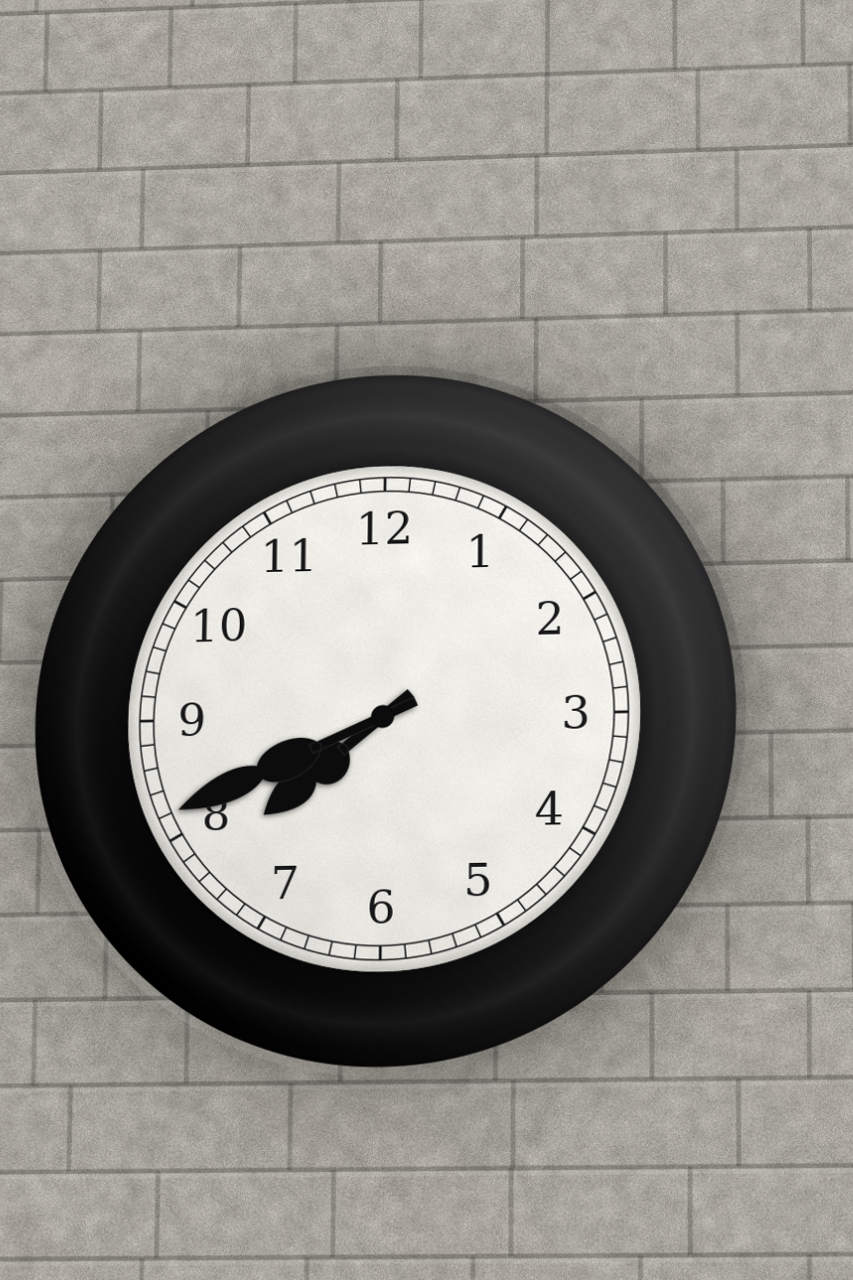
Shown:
7.41
